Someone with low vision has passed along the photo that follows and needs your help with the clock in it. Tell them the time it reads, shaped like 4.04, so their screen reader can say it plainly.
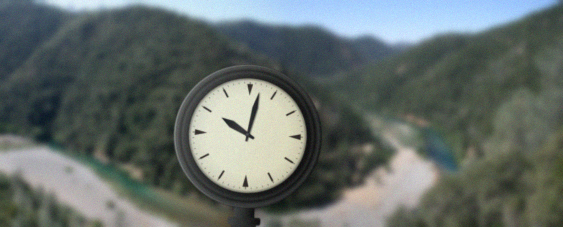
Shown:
10.02
